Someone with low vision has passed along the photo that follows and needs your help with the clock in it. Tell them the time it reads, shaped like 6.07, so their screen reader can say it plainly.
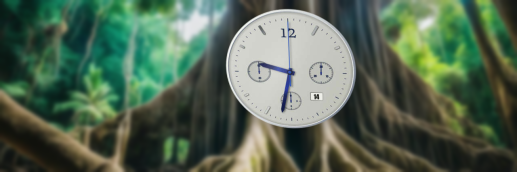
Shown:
9.32
